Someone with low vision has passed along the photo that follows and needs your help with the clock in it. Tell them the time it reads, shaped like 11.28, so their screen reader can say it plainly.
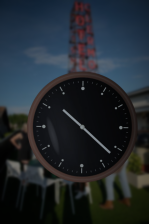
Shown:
10.22
